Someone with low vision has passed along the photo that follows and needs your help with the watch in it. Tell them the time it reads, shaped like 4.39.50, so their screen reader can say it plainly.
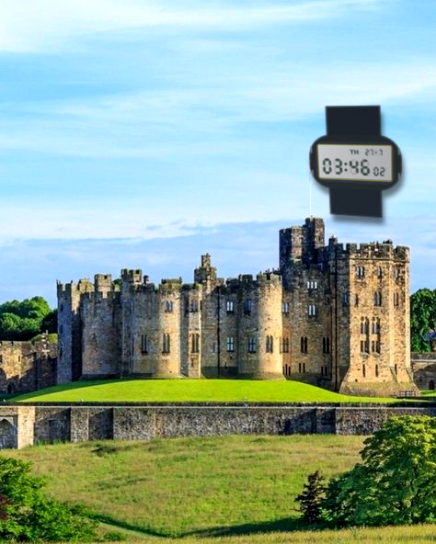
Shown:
3.46.02
